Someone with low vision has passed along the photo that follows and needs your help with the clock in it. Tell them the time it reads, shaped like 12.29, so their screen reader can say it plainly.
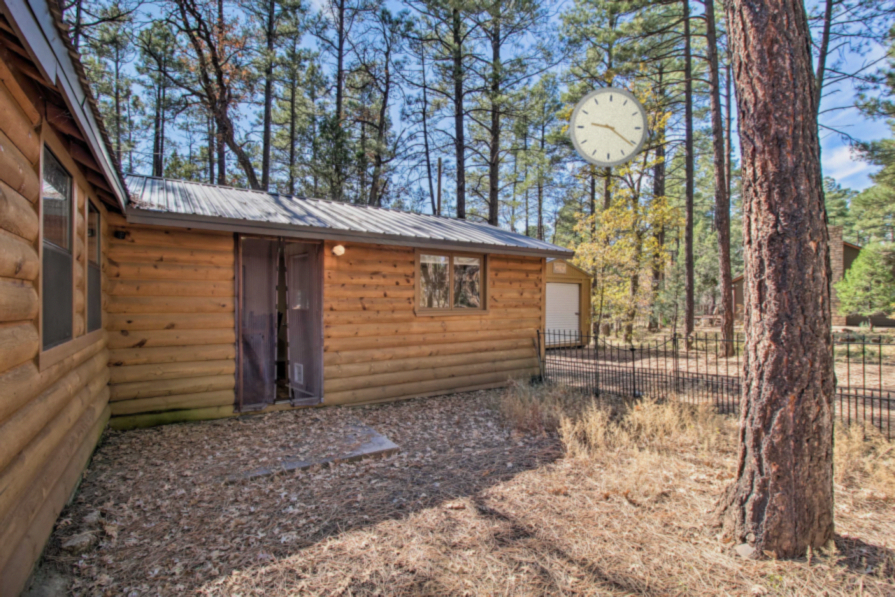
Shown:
9.21
